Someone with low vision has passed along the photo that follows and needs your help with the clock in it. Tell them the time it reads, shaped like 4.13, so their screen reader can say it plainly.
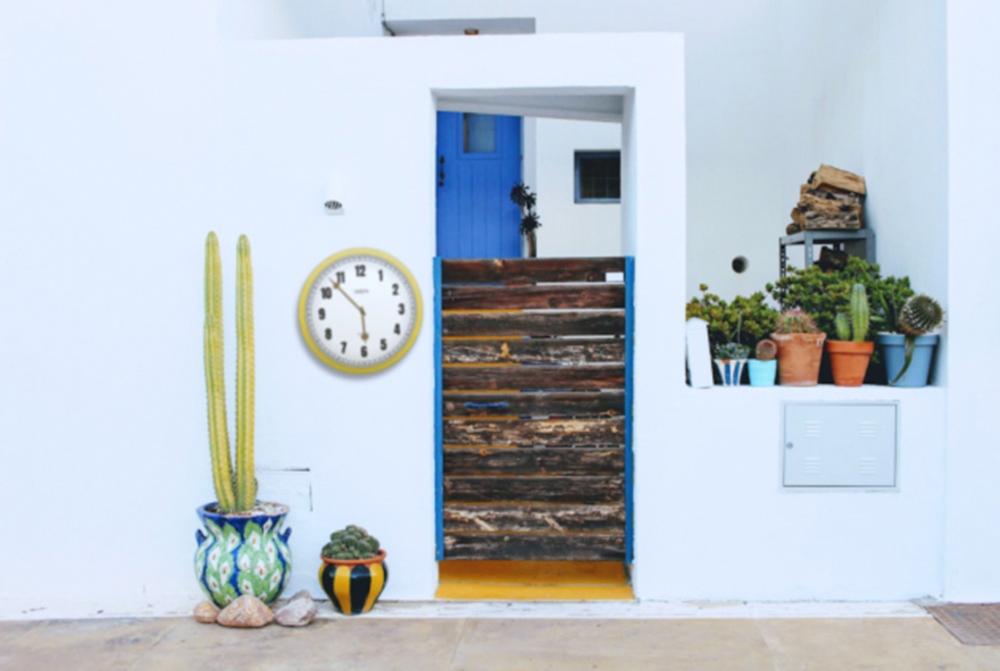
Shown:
5.53
